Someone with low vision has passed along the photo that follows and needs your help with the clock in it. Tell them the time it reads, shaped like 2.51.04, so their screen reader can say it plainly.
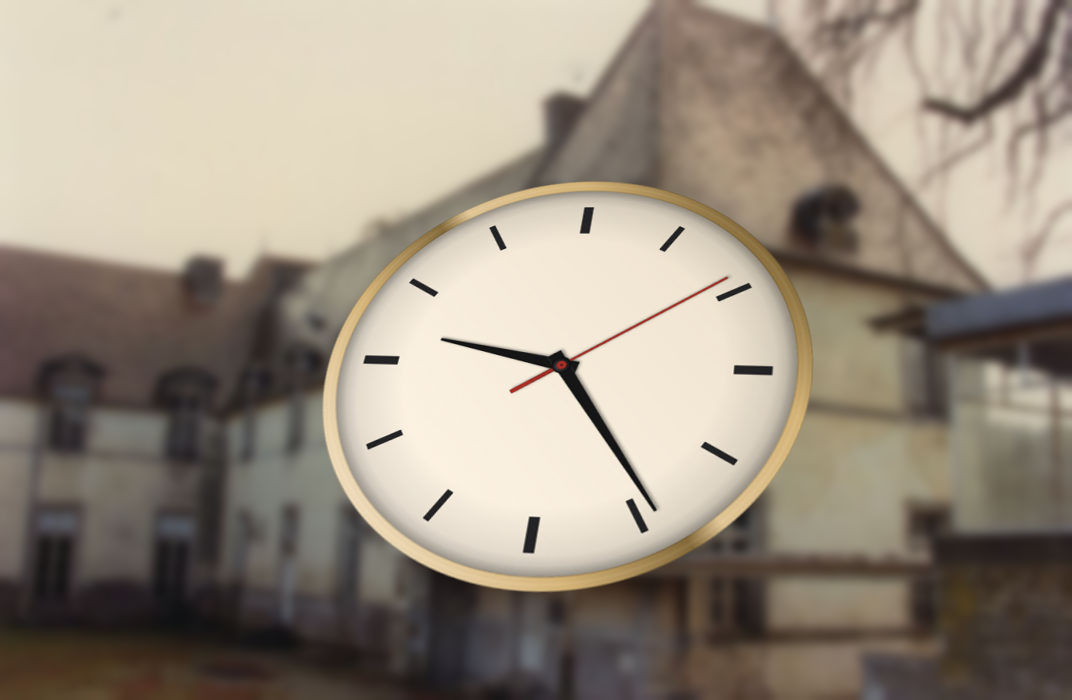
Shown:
9.24.09
